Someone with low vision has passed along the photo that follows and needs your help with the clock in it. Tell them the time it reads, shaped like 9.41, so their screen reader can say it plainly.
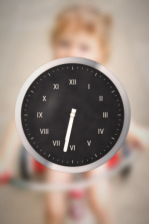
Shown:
6.32
